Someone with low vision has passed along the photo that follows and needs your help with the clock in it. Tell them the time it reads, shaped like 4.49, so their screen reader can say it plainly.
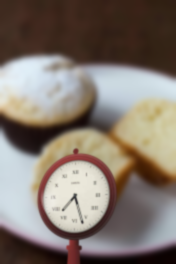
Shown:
7.27
